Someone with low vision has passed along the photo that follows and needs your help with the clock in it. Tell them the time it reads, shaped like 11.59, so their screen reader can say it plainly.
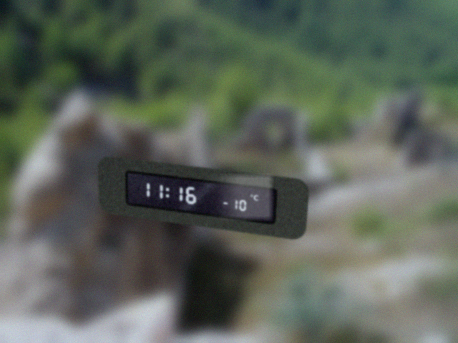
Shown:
11.16
